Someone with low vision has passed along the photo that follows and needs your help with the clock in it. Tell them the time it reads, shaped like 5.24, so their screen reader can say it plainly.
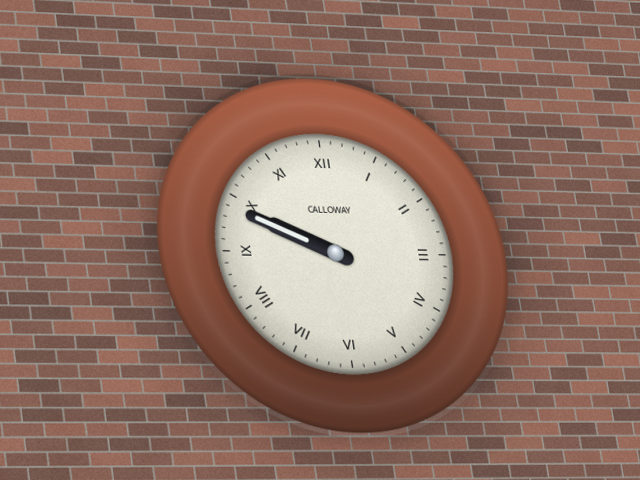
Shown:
9.49
